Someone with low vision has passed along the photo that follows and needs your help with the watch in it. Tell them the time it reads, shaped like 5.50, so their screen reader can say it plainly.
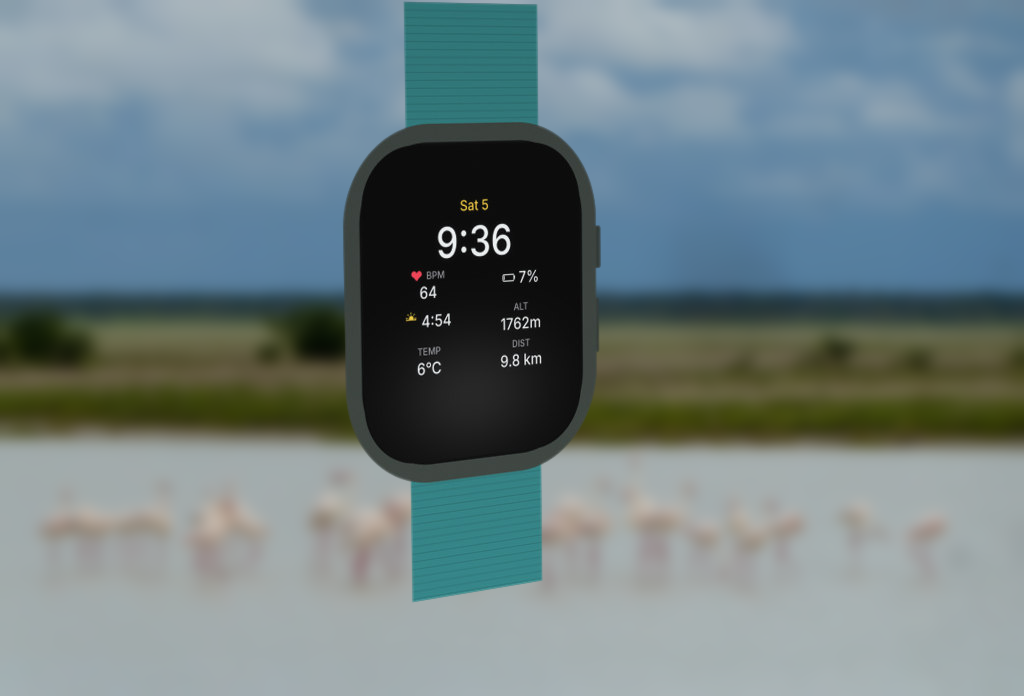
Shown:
9.36
